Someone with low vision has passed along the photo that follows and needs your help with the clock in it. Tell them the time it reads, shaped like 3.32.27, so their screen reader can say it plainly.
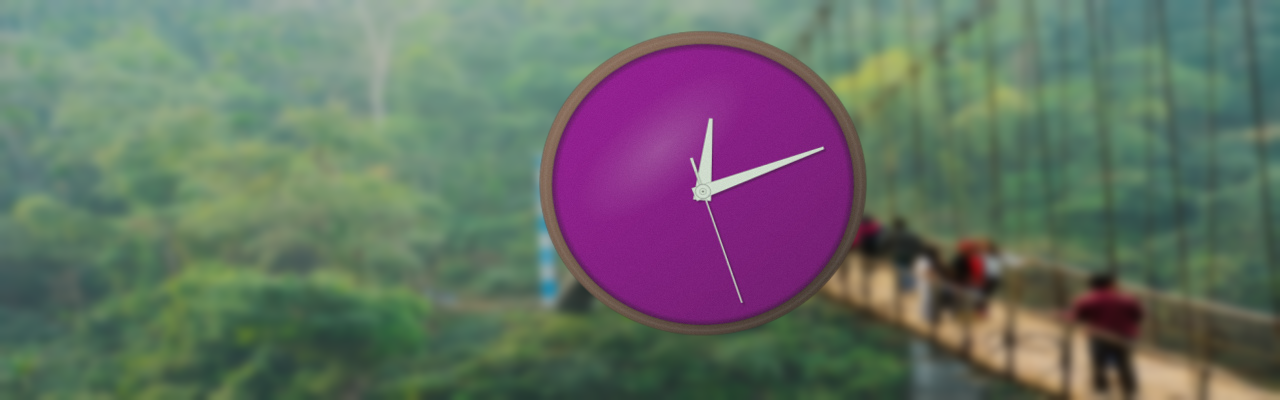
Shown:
12.11.27
